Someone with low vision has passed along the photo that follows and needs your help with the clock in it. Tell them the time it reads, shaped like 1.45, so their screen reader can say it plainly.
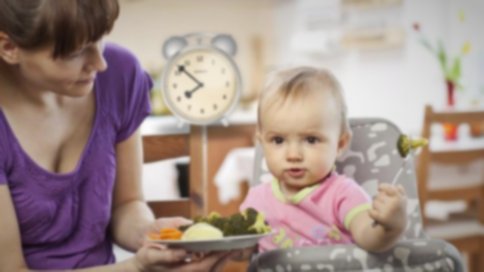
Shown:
7.52
